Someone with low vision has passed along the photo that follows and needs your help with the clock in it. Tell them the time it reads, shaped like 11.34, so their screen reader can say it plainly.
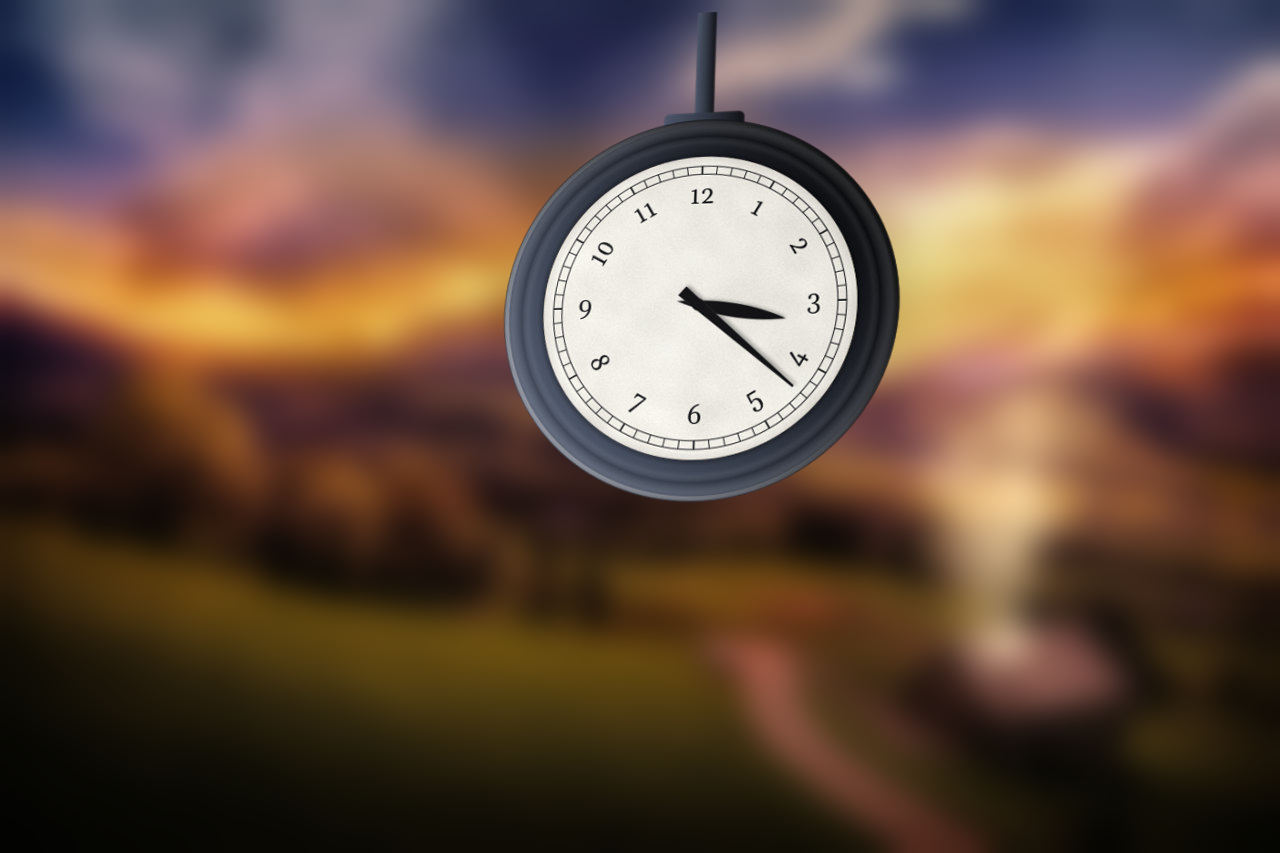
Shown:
3.22
